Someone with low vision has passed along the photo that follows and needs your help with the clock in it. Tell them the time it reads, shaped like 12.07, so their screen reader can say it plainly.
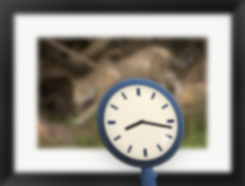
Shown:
8.17
